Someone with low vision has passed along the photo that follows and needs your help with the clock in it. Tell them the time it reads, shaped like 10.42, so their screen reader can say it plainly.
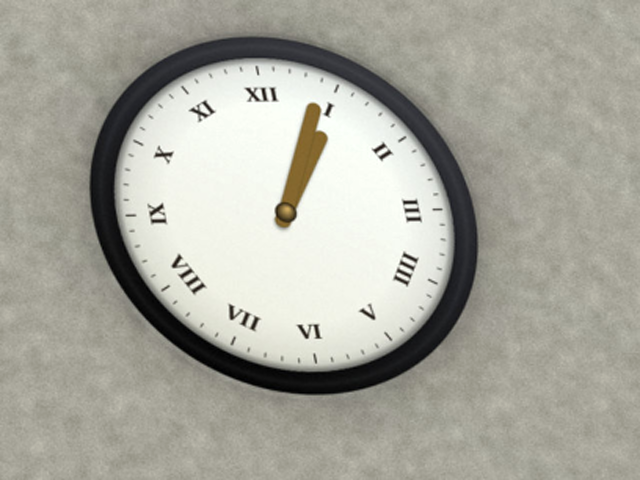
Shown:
1.04
